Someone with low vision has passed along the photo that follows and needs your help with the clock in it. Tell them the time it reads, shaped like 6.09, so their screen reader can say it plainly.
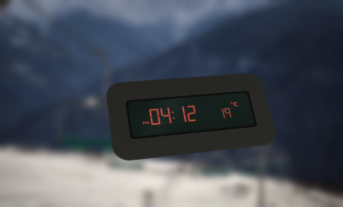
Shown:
4.12
